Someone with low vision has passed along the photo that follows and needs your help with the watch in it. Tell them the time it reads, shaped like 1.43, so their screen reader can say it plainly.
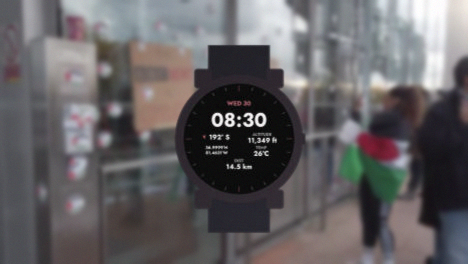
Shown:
8.30
